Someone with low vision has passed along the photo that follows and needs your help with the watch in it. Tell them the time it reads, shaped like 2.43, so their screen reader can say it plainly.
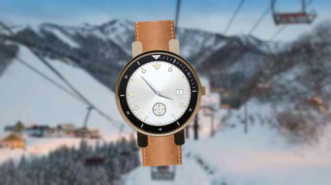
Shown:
3.53
